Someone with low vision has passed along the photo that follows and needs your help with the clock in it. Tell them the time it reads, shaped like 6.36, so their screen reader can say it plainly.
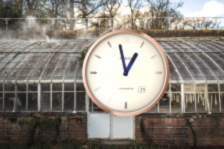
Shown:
12.58
